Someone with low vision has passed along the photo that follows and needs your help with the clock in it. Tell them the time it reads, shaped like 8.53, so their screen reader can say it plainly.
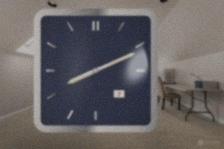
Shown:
8.11
